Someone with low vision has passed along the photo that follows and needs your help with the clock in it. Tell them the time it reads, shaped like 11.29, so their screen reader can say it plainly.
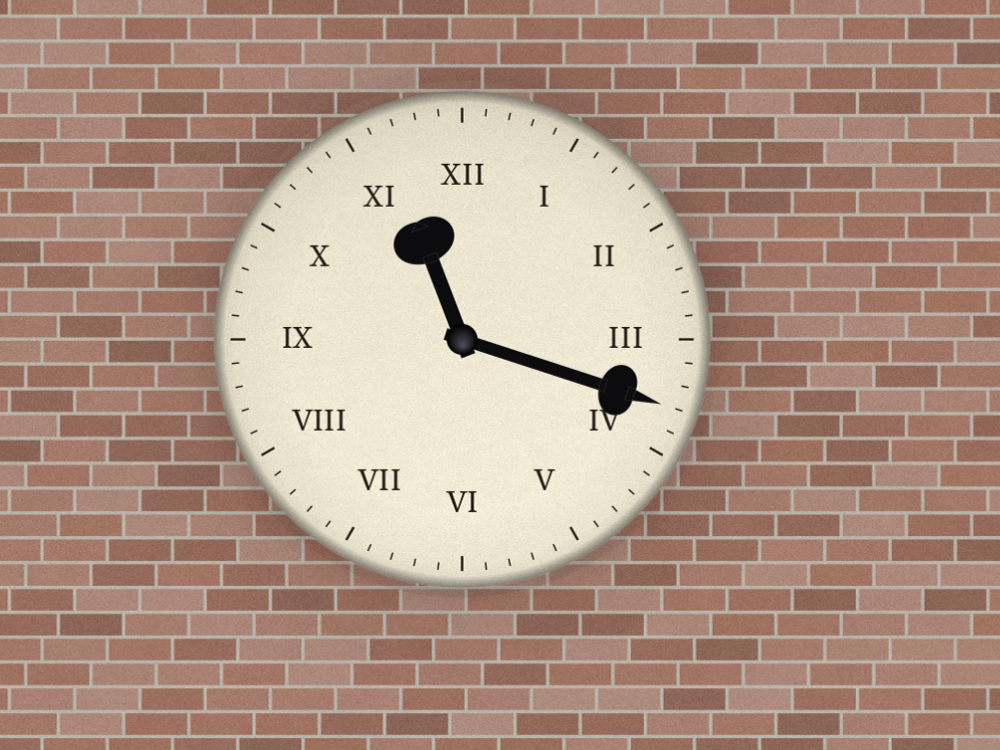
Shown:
11.18
